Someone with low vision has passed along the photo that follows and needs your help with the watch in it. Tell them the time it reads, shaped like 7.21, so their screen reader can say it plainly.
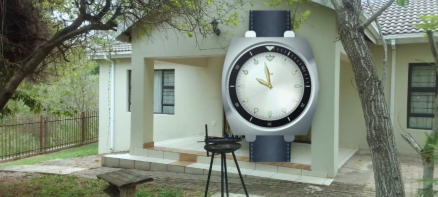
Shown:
9.58
